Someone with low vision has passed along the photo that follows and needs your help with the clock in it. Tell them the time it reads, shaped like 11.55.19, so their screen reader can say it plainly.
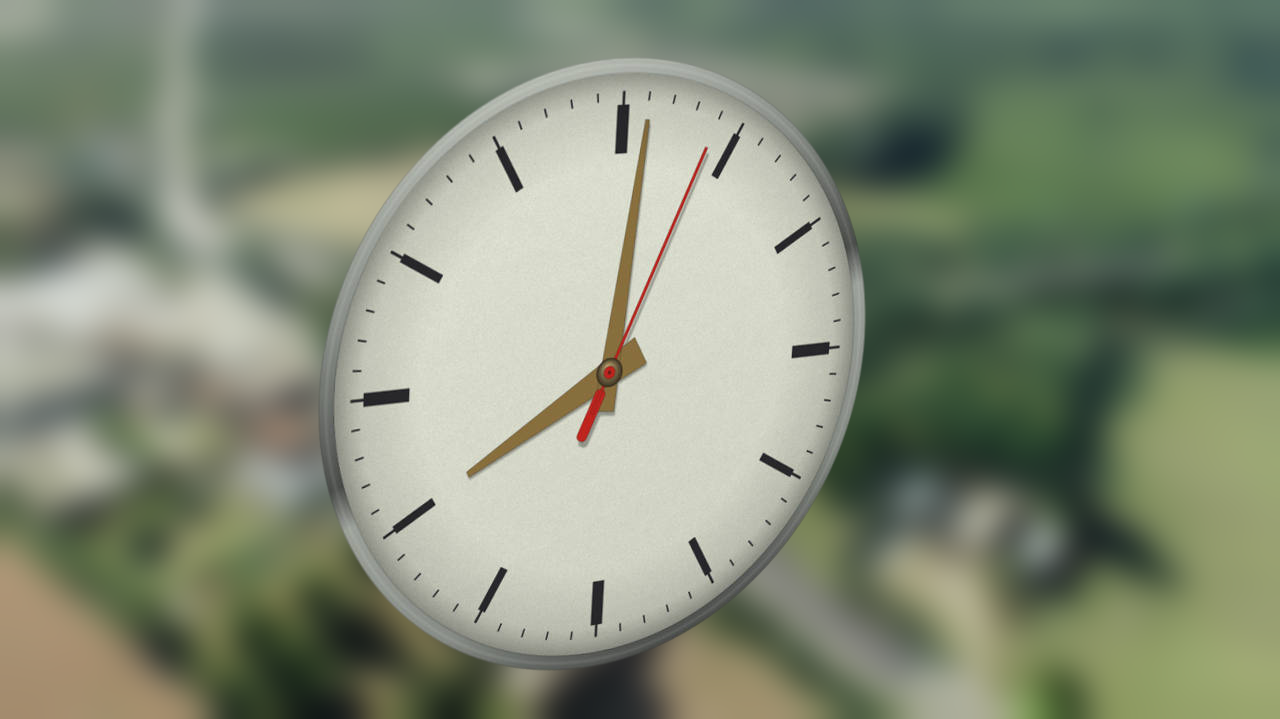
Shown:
8.01.04
